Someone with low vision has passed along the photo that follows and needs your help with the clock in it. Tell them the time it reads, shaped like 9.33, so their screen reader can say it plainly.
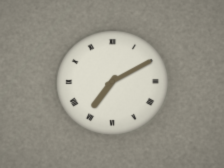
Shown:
7.10
